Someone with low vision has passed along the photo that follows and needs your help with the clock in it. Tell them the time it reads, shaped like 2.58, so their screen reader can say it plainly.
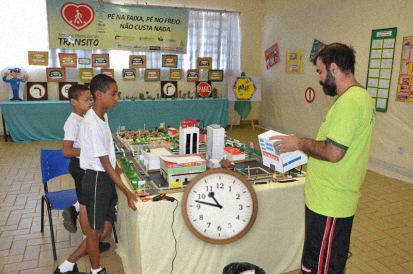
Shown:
10.47
